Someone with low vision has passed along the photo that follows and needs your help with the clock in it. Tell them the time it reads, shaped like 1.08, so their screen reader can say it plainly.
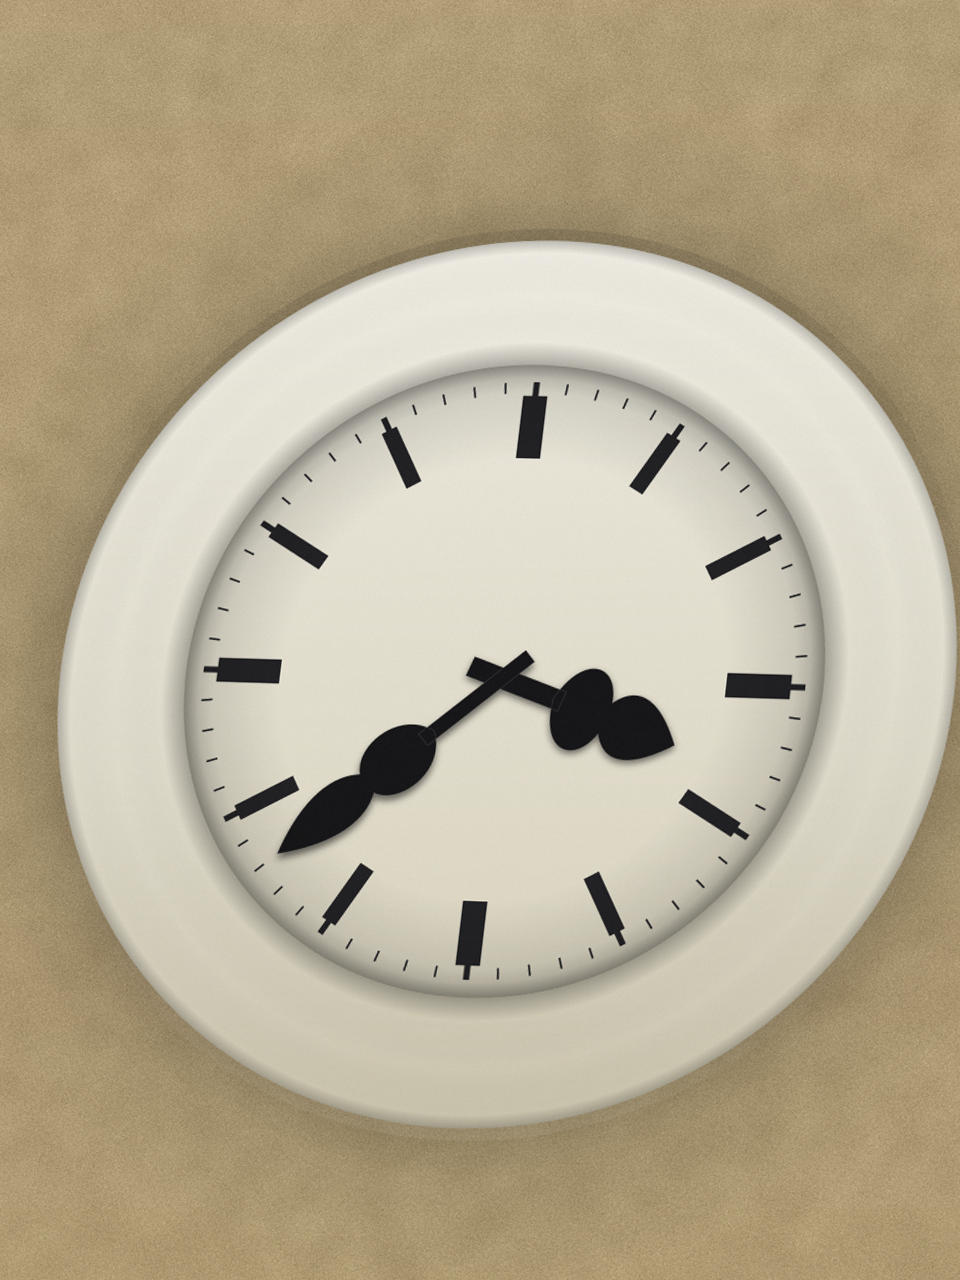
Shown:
3.38
